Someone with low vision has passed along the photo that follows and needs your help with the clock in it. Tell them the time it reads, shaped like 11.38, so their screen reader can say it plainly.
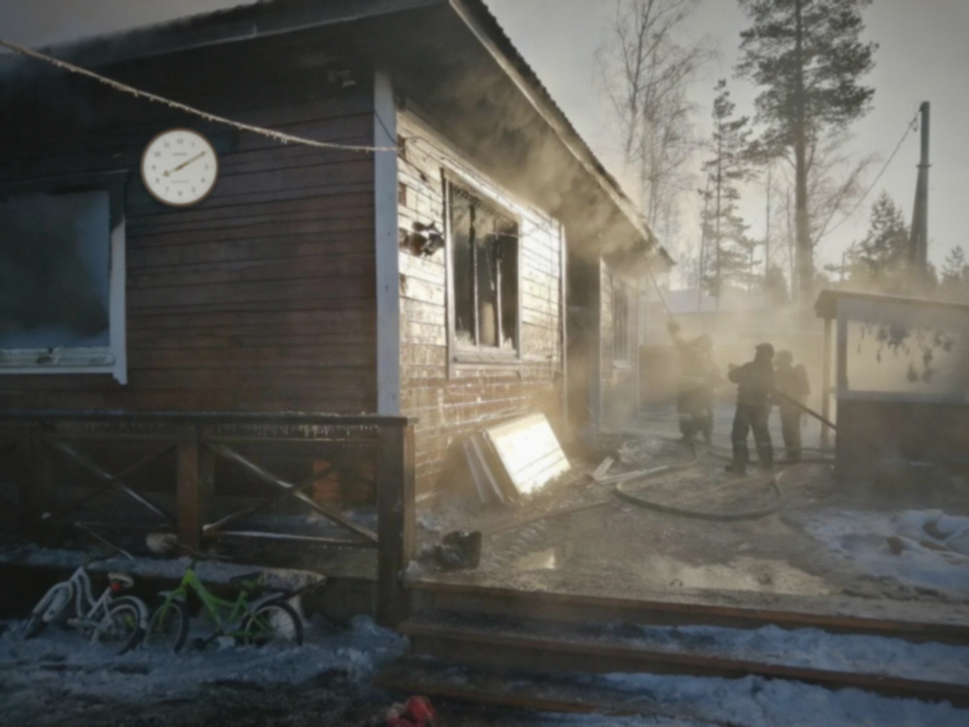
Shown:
8.10
